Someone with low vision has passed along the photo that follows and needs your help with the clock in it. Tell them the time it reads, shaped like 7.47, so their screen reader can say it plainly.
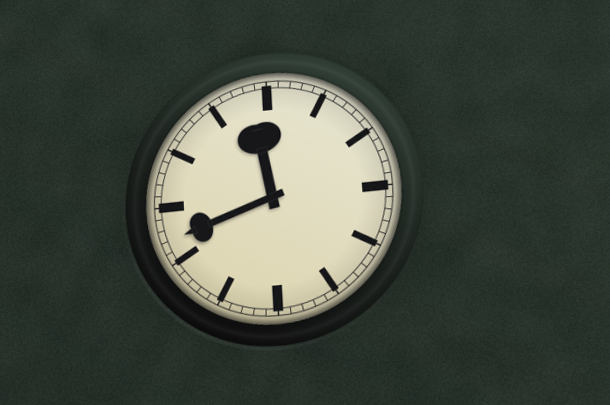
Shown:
11.42
